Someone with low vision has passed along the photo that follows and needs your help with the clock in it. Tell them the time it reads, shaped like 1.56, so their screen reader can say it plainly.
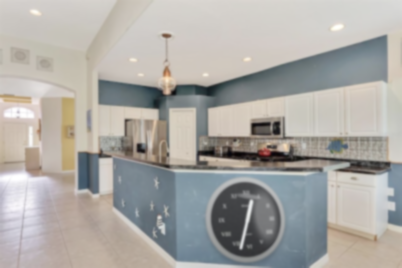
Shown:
12.33
